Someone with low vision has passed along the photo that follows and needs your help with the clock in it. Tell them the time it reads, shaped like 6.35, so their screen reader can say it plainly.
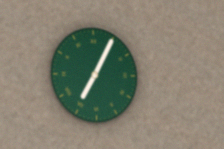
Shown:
7.05
